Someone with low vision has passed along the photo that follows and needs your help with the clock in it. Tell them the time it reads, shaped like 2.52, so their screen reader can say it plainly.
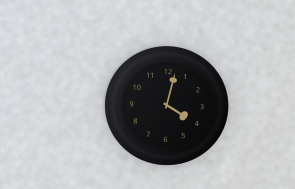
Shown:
4.02
